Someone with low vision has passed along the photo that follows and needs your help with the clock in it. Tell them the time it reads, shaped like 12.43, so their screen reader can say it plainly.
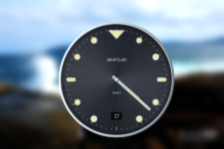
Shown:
4.22
